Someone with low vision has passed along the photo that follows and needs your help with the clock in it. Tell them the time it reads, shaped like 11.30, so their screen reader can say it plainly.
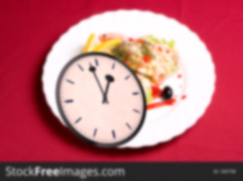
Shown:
12.58
